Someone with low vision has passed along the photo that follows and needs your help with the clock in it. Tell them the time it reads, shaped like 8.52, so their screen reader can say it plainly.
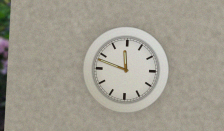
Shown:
11.48
